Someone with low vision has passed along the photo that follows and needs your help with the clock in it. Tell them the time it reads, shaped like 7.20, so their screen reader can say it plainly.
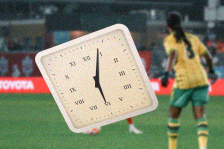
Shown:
6.04
